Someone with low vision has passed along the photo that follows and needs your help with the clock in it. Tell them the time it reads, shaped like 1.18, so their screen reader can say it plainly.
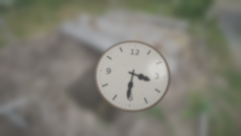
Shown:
3.31
